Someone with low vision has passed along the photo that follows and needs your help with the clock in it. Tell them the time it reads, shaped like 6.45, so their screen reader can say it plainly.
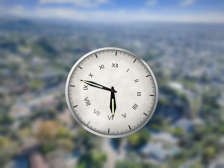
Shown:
5.47
